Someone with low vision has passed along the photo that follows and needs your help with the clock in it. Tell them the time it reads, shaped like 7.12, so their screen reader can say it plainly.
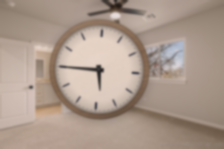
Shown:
5.45
